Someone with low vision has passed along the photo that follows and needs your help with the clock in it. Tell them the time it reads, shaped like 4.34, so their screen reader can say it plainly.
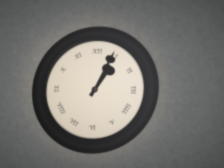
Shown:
1.04
